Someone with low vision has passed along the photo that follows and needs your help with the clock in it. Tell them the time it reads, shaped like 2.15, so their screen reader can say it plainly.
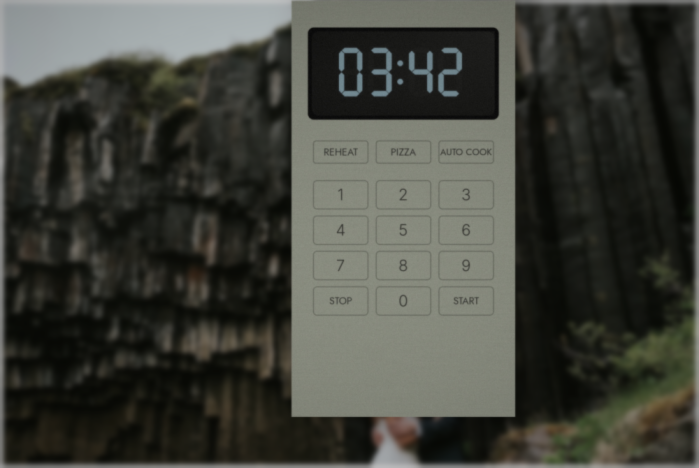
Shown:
3.42
